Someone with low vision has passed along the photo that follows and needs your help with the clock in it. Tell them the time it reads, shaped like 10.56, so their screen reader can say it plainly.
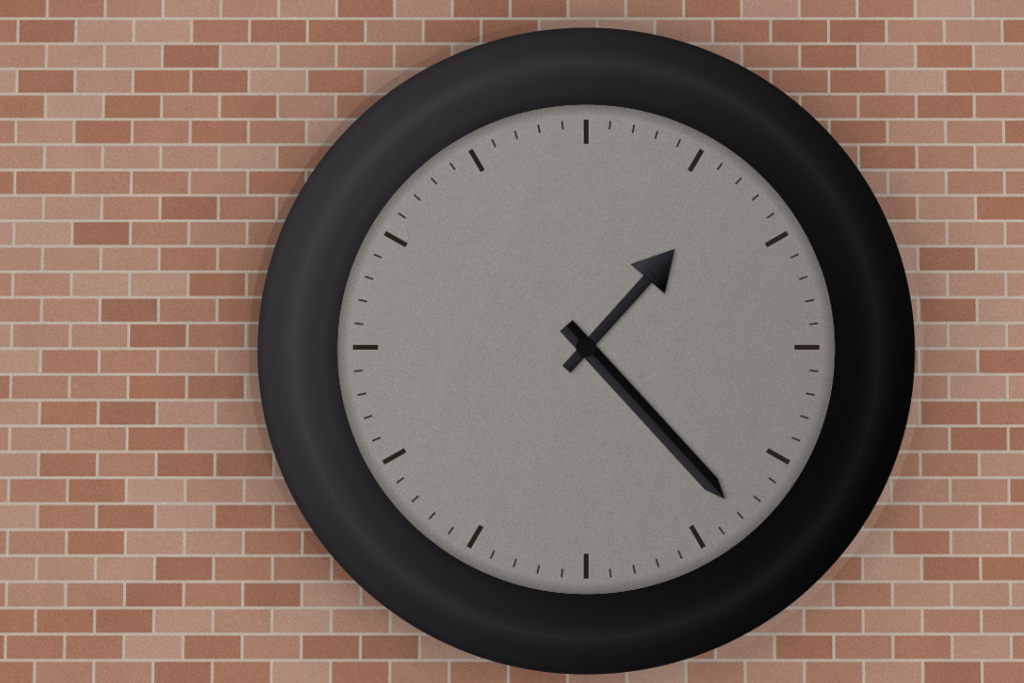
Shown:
1.23
